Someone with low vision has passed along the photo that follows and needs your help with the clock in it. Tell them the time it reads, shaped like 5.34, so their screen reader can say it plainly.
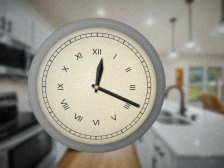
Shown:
12.19
